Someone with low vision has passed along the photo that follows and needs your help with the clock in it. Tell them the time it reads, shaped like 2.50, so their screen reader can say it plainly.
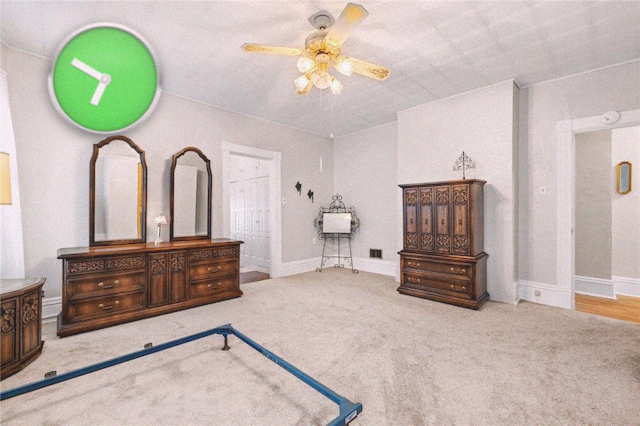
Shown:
6.50
